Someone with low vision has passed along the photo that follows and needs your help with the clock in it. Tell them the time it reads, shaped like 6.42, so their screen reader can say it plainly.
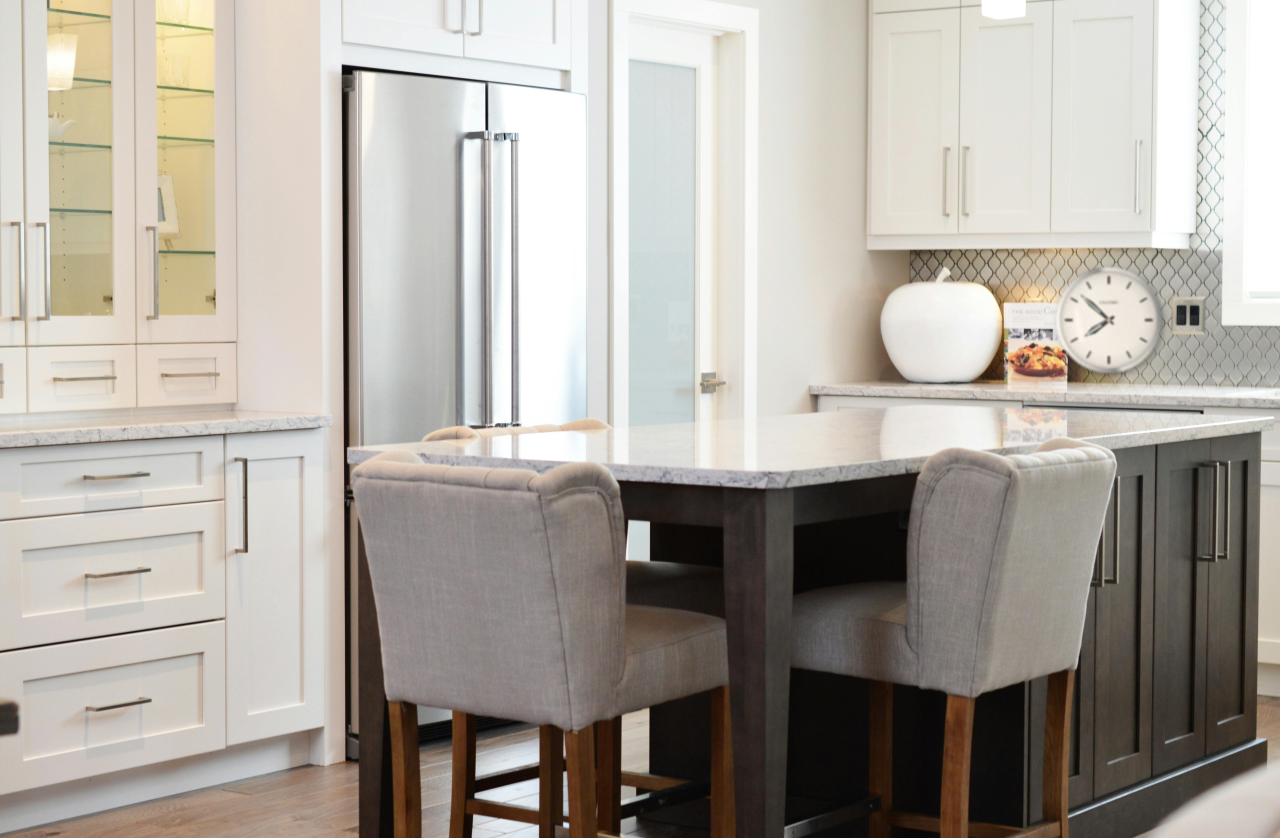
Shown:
7.52
